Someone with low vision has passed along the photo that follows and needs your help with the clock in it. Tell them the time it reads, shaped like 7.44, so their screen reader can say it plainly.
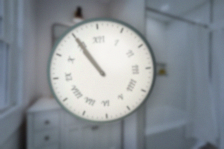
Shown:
10.55
